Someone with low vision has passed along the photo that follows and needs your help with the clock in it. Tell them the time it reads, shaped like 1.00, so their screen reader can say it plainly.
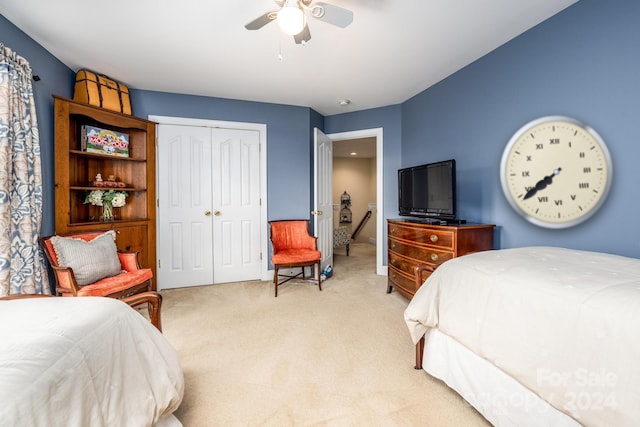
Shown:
7.39
